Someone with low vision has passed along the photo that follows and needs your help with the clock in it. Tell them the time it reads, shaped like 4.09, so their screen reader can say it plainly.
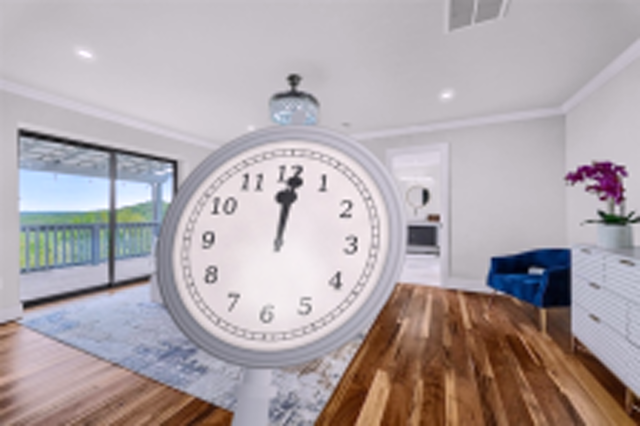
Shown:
12.01
